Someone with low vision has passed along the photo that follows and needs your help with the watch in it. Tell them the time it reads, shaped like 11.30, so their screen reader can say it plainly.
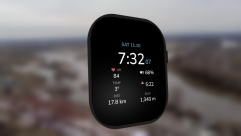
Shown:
7.32
